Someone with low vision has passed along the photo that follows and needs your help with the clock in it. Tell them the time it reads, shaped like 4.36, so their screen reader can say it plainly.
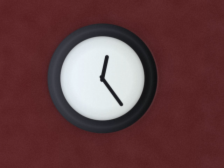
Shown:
12.24
